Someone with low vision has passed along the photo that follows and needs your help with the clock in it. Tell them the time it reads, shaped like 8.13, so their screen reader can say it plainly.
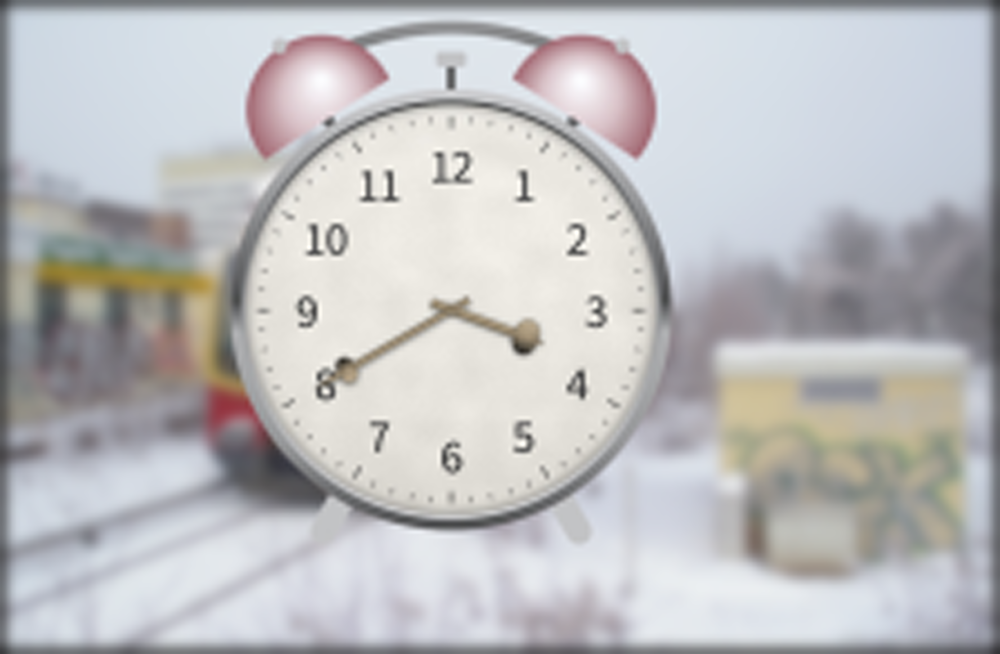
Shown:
3.40
